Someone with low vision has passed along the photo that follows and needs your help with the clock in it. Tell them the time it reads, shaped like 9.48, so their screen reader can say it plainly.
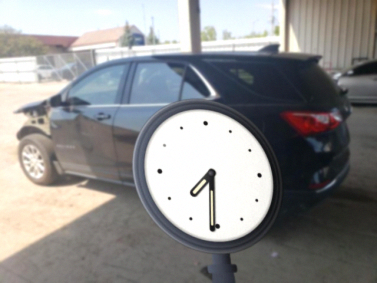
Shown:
7.31
